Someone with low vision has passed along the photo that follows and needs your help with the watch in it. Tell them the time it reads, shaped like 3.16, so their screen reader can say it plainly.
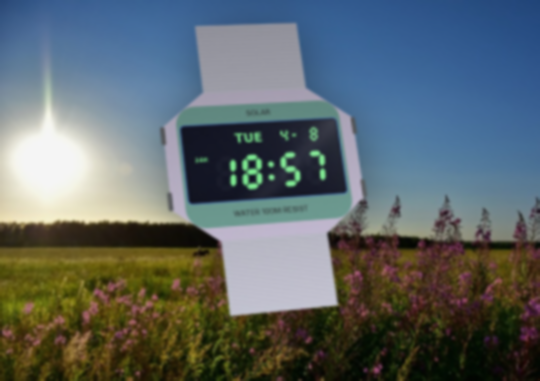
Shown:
18.57
